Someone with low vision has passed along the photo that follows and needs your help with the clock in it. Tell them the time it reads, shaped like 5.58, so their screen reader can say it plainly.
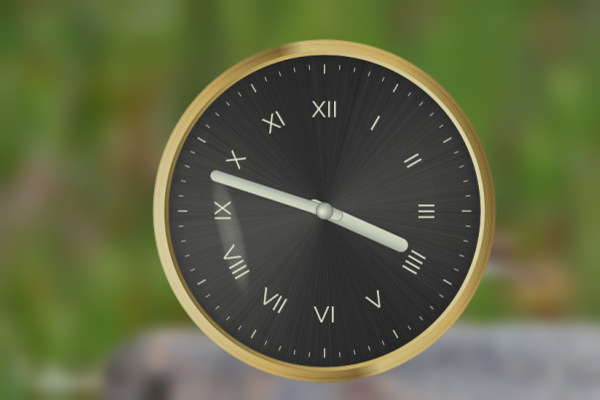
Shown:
3.48
